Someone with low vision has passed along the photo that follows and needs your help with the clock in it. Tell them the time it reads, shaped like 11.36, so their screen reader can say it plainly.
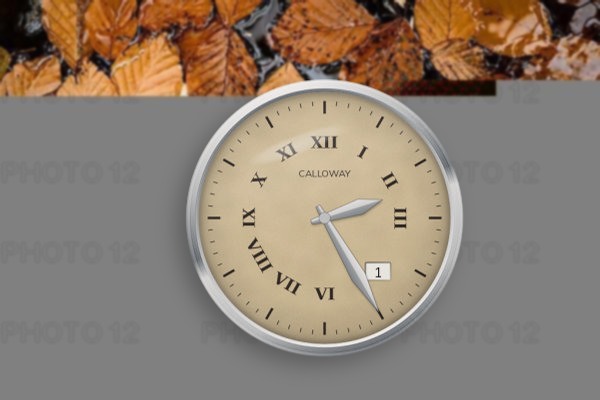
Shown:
2.25
